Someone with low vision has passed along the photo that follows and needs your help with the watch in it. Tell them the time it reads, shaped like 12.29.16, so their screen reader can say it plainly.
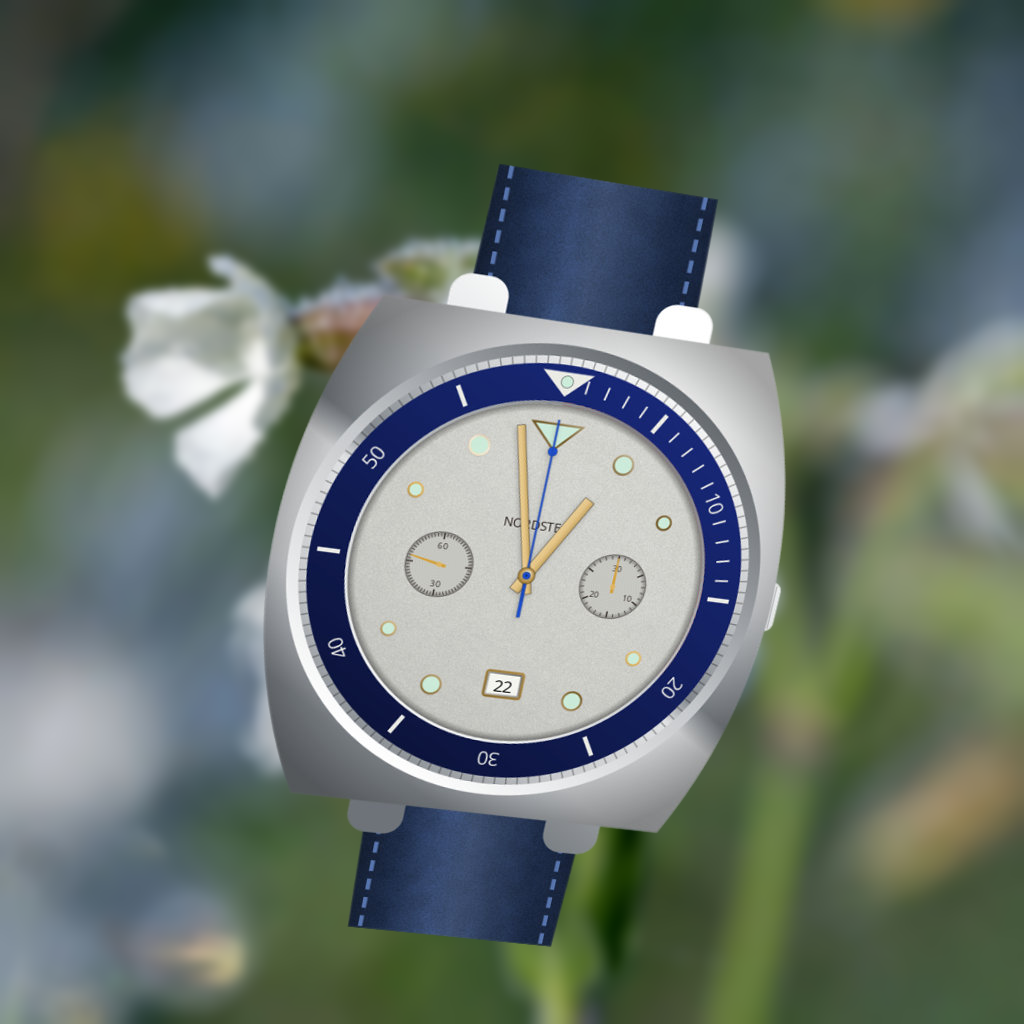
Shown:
12.57.47
